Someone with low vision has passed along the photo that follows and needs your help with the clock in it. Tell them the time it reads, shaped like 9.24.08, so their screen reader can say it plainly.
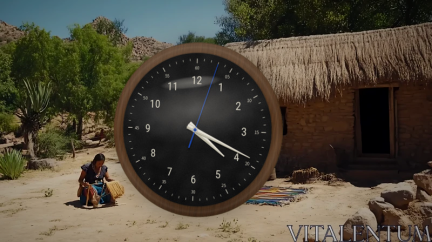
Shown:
4.19.03
